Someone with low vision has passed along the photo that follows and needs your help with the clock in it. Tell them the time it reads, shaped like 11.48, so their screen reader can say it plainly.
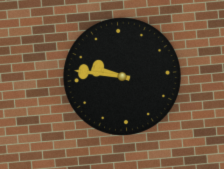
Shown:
9.47
